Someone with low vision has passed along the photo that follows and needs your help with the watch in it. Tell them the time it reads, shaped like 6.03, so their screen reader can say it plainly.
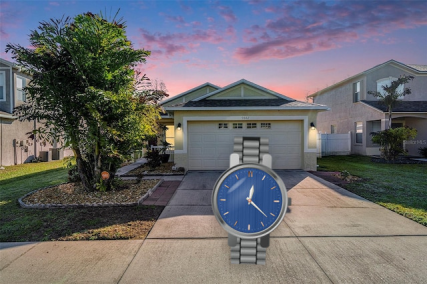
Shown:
12.22
